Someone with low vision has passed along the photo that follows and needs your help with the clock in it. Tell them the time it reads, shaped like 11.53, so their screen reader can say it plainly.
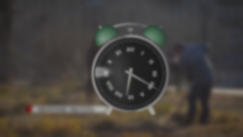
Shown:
6.20
